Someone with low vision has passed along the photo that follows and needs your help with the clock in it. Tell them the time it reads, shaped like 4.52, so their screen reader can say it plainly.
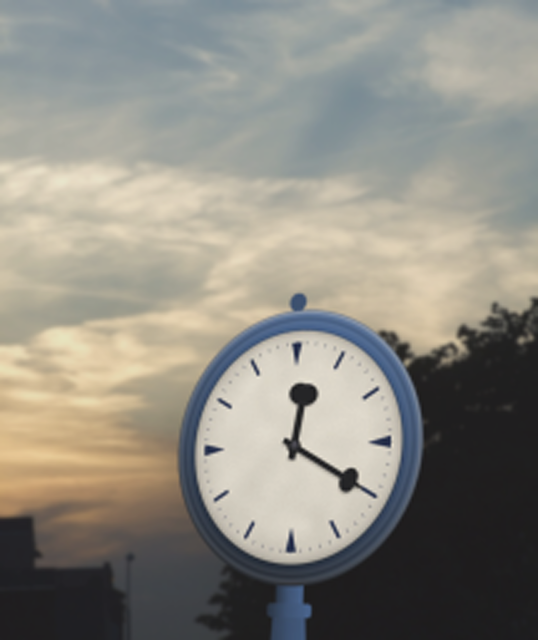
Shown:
12.20
